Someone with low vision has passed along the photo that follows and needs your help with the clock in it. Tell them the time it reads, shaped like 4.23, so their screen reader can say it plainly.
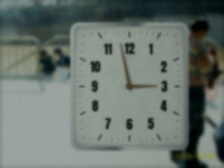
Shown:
2.58
